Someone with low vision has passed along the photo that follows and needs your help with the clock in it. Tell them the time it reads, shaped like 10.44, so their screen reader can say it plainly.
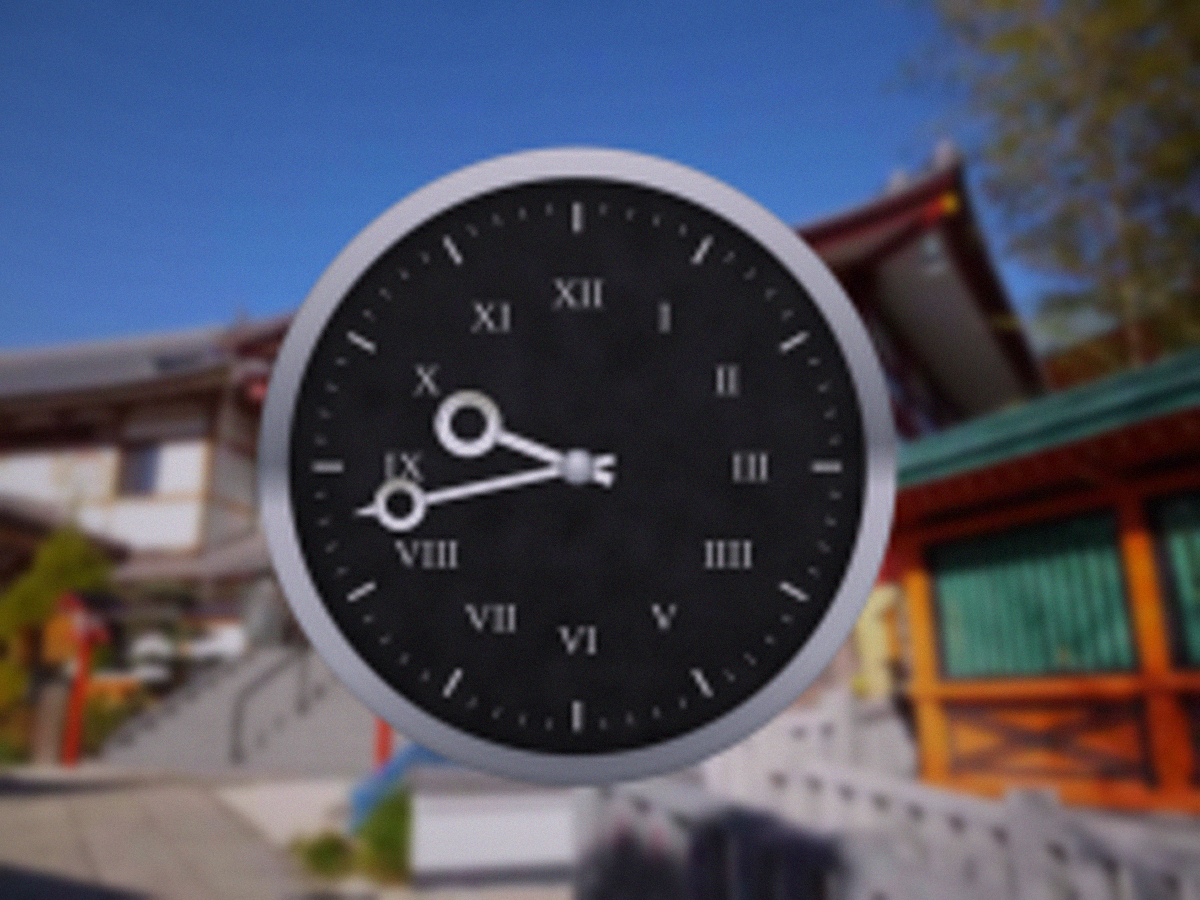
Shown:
9.43
